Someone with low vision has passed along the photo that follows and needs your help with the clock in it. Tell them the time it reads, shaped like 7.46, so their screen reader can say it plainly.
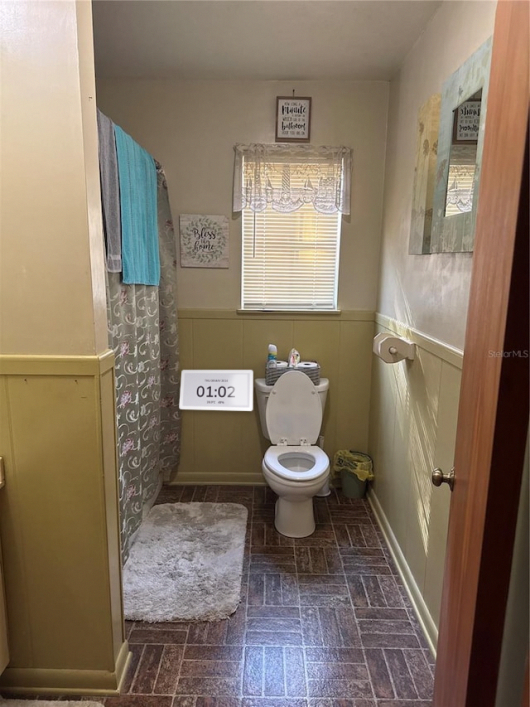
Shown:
1.02
